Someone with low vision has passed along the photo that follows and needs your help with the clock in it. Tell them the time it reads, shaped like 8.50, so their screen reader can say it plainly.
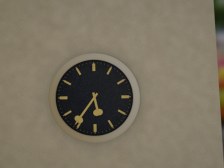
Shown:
5.36
